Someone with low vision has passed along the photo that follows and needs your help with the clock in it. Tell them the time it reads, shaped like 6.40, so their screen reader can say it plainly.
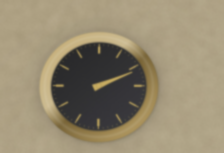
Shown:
2.11
